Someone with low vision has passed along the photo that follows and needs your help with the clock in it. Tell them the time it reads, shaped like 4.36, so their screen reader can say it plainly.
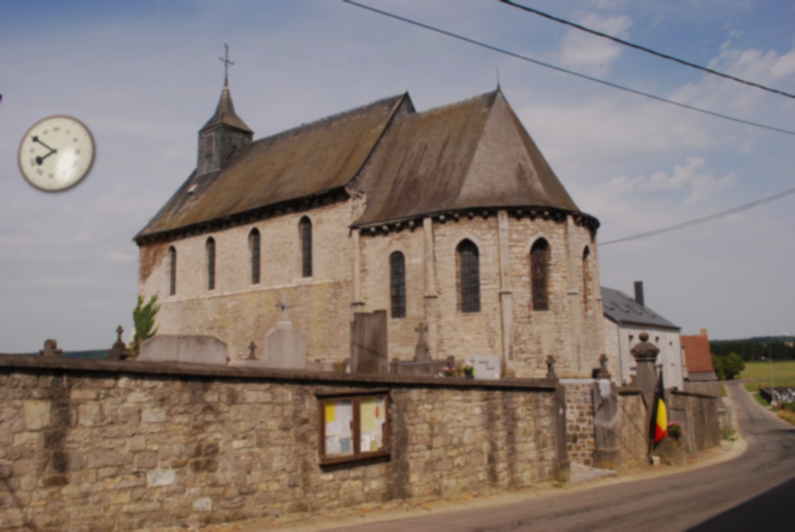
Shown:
7.50
